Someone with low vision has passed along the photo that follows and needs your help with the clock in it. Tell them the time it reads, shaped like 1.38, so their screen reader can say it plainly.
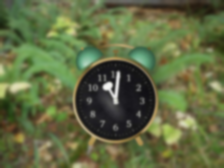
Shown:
11.01
